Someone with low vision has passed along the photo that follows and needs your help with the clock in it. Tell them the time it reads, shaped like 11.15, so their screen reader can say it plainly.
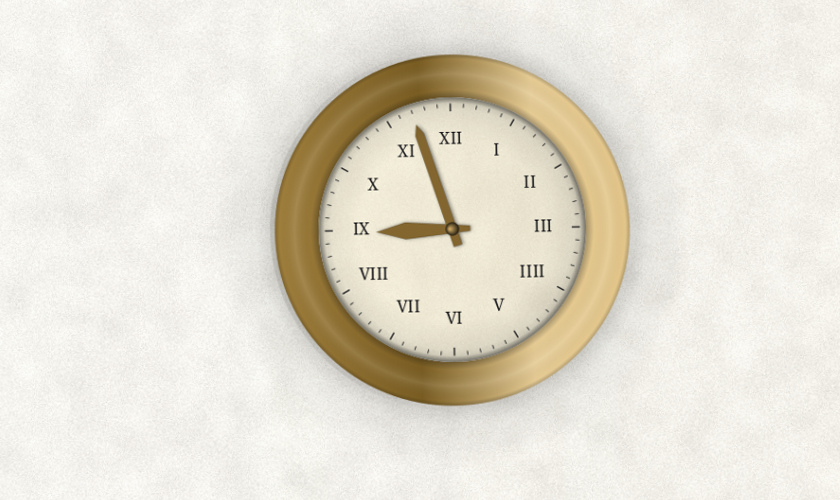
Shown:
8.57
